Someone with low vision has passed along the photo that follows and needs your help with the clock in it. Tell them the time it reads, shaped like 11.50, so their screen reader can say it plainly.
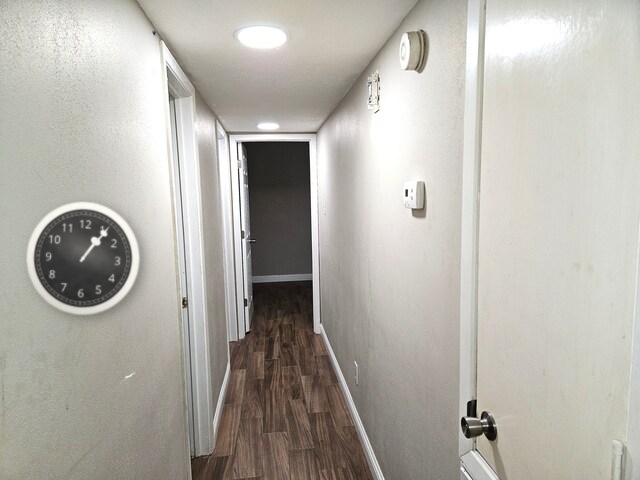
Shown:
1.06
